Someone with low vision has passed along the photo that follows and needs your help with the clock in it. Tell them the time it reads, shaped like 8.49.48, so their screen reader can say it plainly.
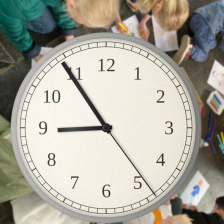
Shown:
8.54.24
